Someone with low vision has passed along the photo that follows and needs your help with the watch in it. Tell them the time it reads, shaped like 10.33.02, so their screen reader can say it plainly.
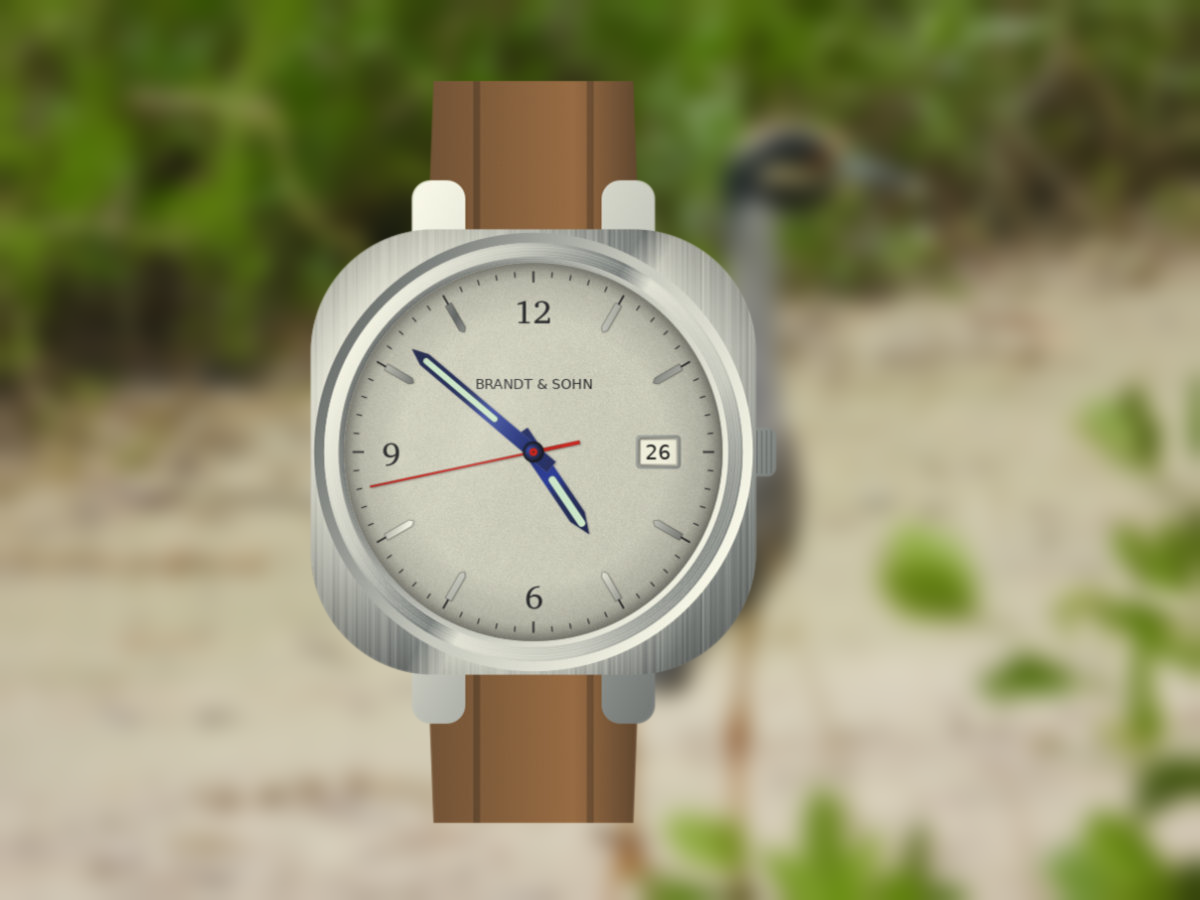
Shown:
4.51.43
